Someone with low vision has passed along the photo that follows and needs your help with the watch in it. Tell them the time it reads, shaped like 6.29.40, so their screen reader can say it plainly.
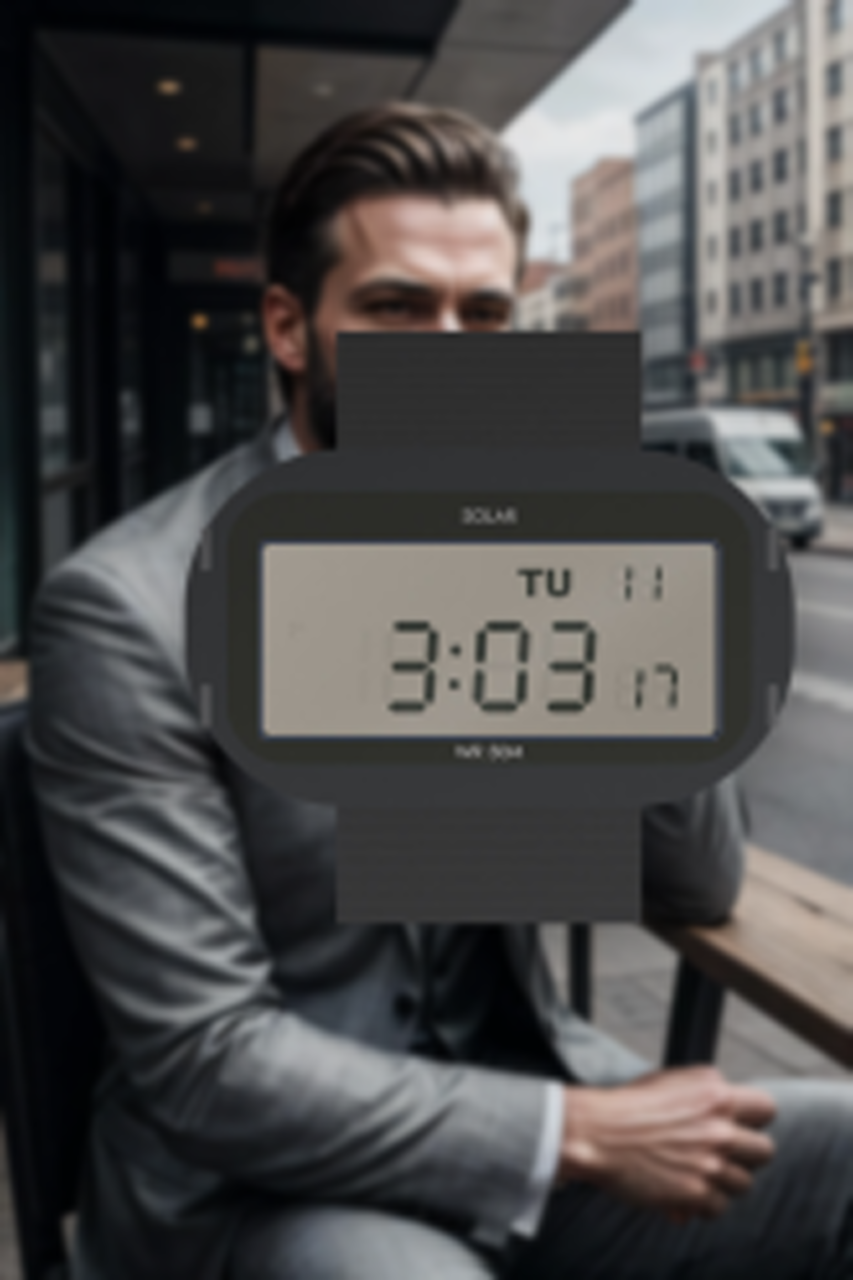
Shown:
3.03.17
